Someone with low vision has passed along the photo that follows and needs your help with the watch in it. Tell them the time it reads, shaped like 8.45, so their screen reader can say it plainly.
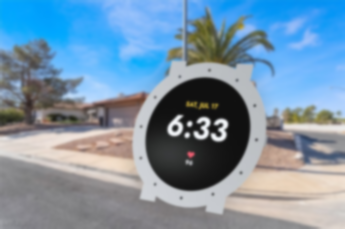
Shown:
6.33
